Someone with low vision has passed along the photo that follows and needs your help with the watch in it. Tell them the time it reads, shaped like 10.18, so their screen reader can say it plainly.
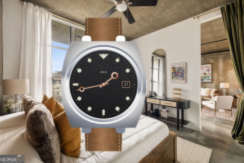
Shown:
1.43
